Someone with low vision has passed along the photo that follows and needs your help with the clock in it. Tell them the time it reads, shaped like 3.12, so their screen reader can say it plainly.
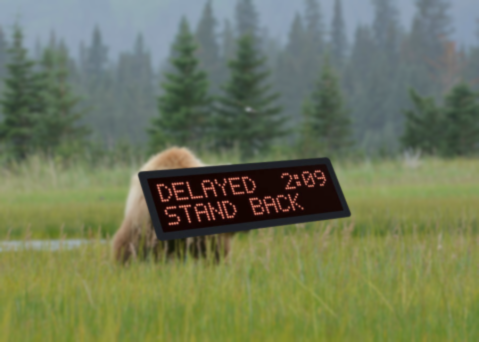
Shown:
2.09
